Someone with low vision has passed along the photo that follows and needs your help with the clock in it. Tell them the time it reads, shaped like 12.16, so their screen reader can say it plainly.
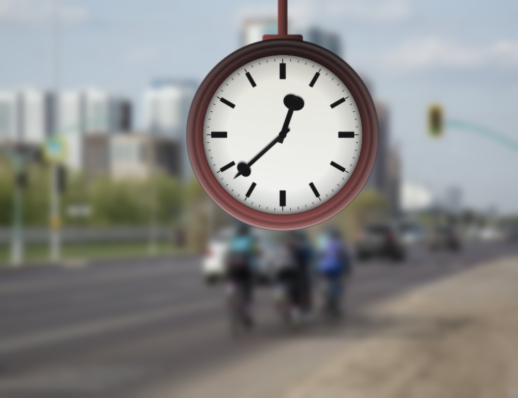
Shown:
12.38
